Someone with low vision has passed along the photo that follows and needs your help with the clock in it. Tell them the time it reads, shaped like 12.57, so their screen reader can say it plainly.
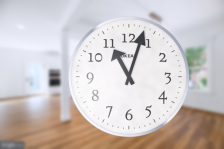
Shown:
11.03
